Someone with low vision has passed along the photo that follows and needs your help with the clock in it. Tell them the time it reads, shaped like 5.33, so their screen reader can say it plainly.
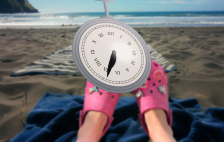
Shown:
6.34
